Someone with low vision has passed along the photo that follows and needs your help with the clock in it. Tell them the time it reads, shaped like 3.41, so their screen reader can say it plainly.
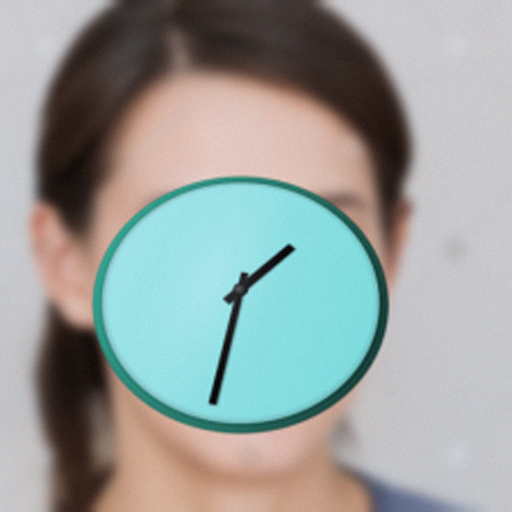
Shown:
1.32
